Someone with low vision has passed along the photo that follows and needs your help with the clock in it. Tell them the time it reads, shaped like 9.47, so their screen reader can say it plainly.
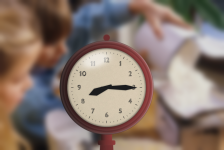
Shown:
8.15
